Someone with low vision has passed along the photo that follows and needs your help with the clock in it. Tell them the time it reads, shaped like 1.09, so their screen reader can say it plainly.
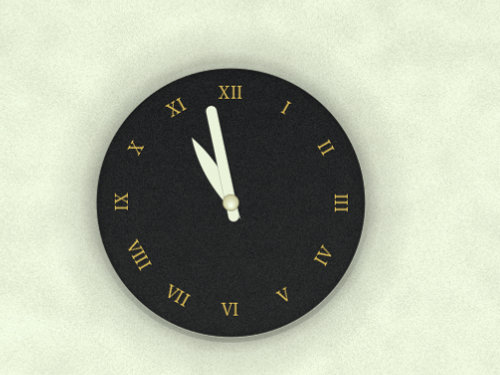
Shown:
10.58
